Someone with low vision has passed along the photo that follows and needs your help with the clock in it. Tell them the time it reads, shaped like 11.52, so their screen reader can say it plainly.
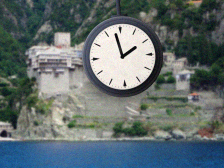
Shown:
1.58
